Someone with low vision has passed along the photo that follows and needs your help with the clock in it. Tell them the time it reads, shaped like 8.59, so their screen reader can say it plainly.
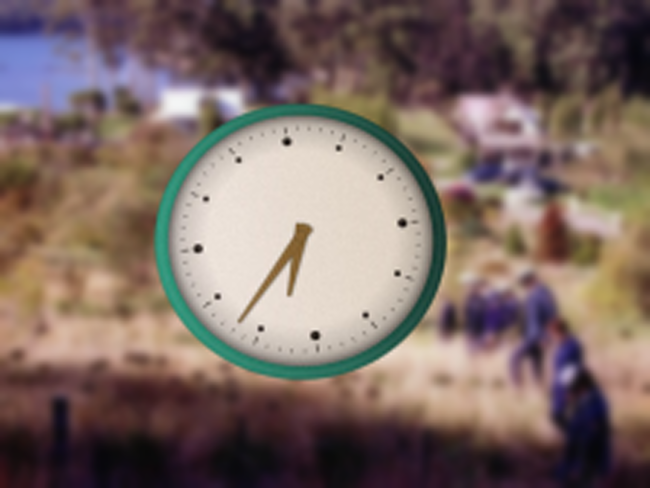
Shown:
6.37
